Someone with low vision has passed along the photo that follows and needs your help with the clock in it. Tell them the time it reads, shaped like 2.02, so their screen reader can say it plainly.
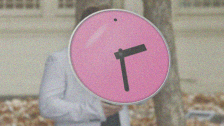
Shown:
2.30
